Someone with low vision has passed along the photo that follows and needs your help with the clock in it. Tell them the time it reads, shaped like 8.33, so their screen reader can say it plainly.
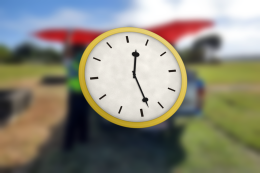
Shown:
12.28
